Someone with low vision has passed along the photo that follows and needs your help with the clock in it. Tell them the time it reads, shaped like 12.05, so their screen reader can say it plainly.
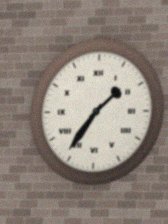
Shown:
1.36
